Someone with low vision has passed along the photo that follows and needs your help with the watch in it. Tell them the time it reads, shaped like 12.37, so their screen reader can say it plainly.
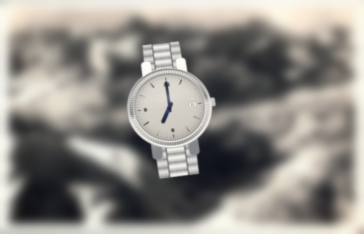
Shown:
7.00
